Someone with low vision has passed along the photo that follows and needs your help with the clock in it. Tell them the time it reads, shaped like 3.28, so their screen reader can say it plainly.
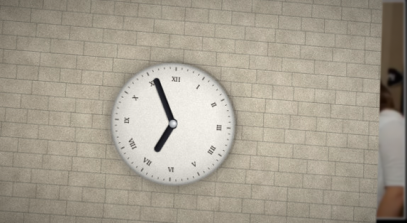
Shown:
6.56
